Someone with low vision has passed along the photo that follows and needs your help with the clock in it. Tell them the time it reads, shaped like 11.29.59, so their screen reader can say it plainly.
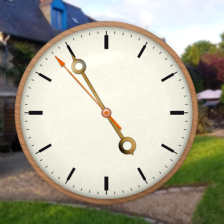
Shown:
4.54.53
